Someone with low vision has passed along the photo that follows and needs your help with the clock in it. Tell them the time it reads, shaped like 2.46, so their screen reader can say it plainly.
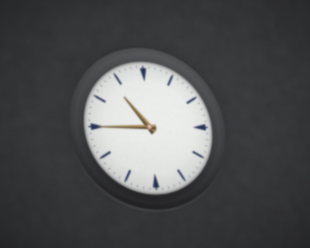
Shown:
10.45
